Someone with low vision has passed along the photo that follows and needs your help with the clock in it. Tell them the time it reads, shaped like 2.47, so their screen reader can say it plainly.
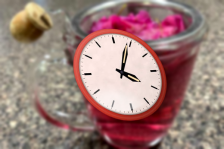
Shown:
4.04
